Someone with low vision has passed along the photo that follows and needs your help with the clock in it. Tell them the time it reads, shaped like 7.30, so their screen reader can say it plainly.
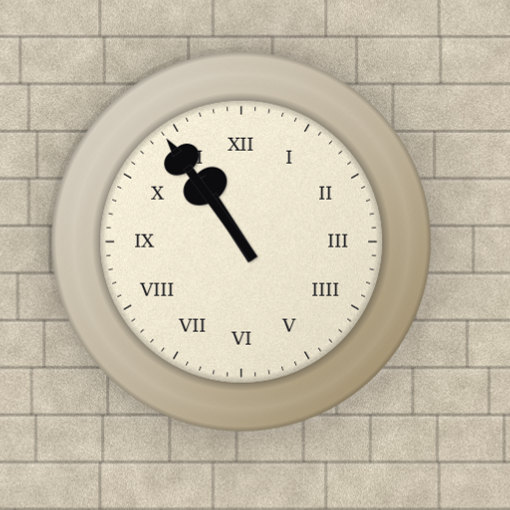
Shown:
10.54
